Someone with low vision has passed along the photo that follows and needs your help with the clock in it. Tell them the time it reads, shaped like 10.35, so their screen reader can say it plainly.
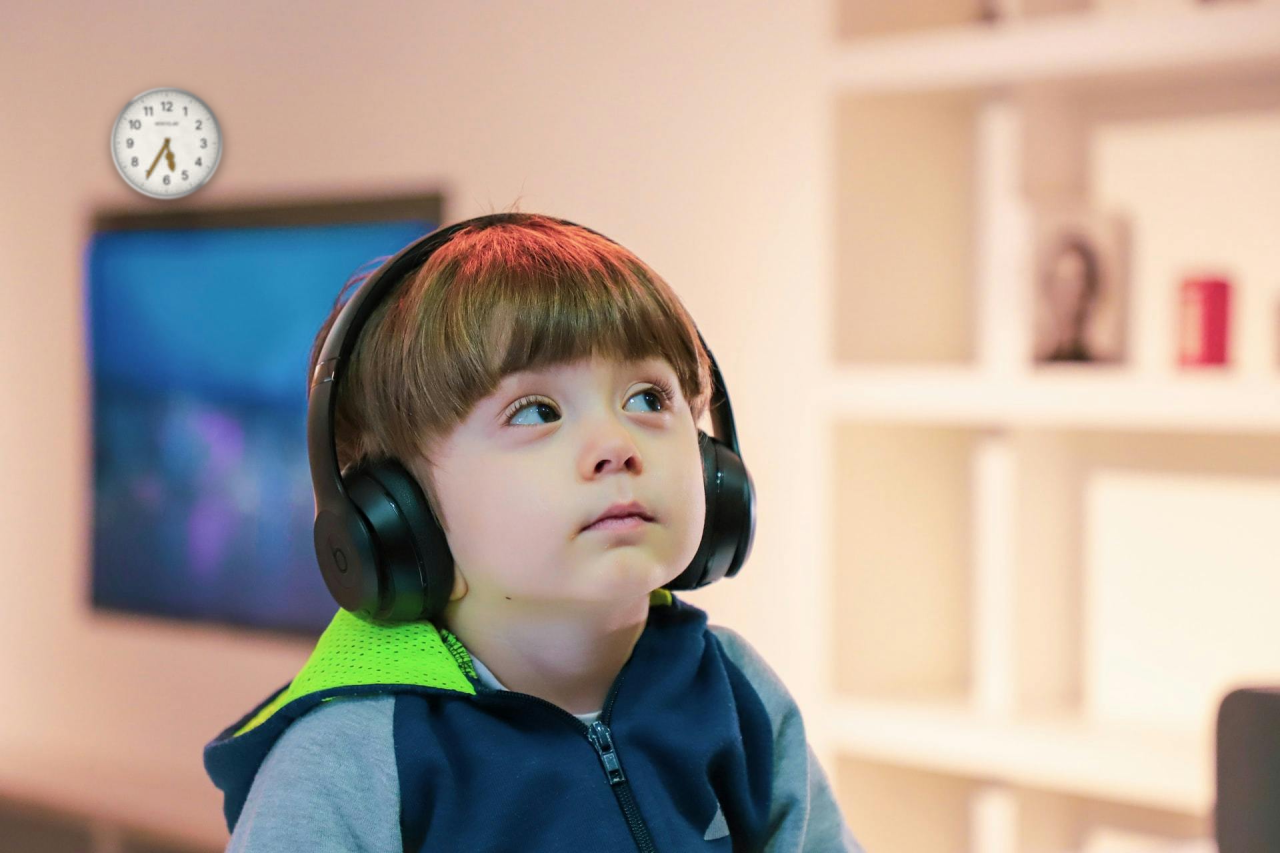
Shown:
5.35
